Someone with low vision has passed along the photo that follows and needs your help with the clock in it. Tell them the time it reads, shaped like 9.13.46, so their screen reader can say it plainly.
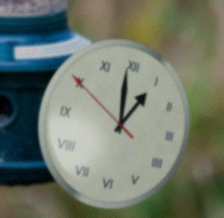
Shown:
12.58.50
